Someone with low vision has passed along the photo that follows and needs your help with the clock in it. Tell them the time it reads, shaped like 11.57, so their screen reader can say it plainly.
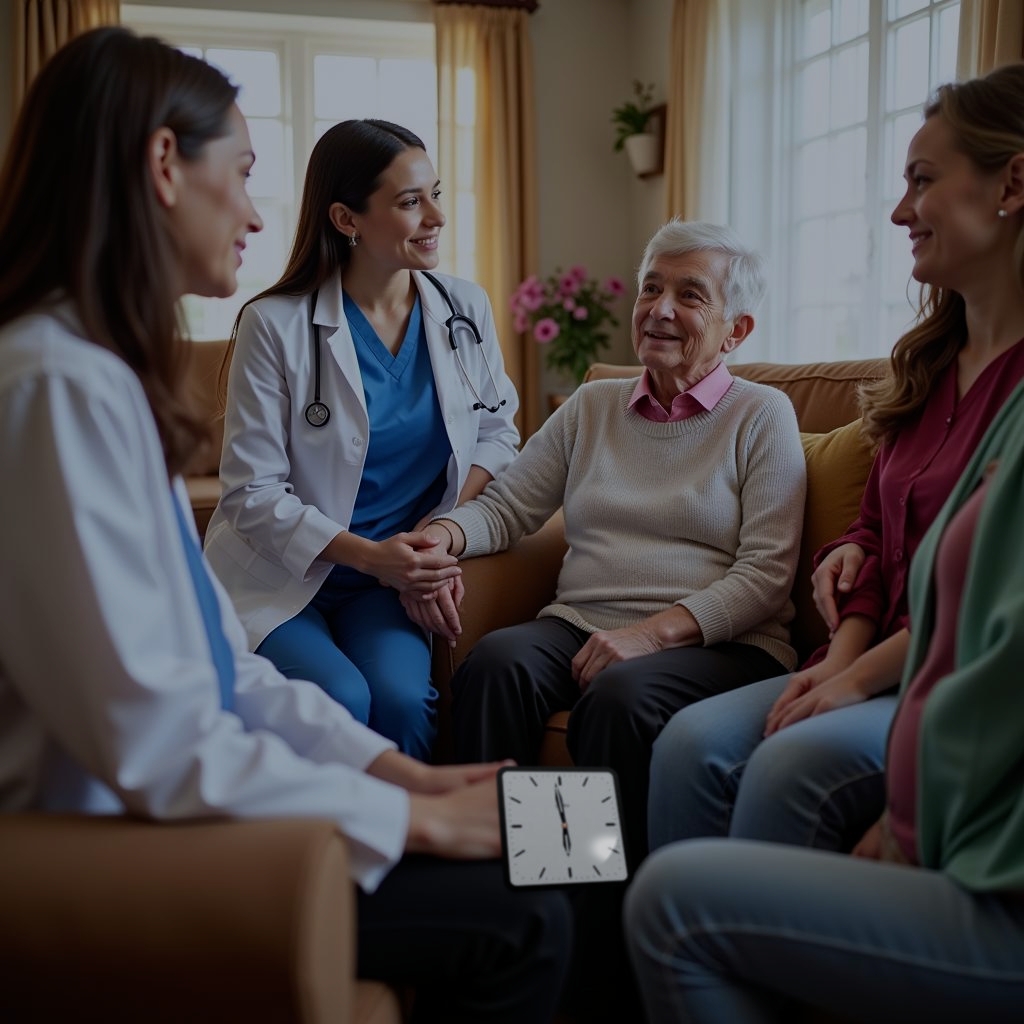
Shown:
5.59
